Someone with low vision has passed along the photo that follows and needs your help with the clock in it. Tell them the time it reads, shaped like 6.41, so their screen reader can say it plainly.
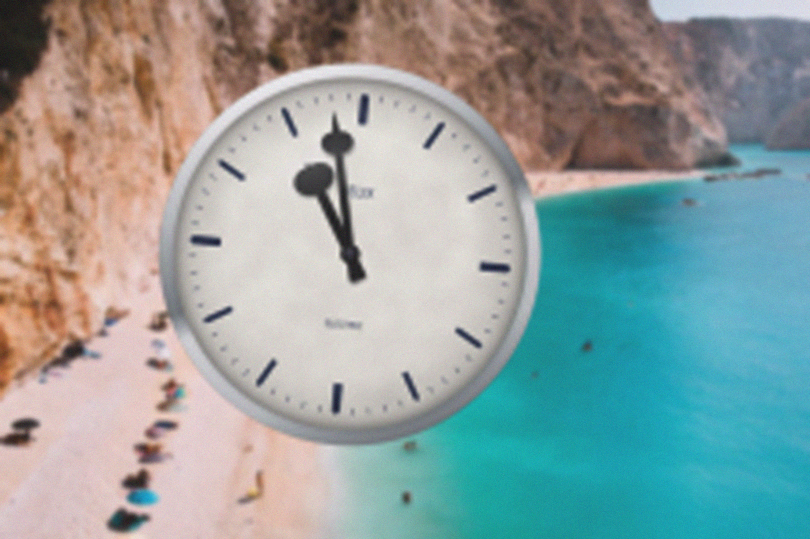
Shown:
10.58
